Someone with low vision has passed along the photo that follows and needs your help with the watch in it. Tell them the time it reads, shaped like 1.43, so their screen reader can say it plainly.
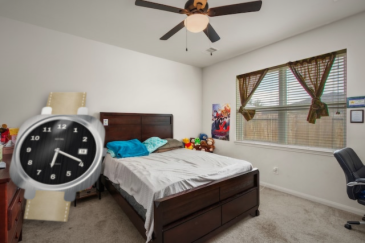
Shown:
6.19
